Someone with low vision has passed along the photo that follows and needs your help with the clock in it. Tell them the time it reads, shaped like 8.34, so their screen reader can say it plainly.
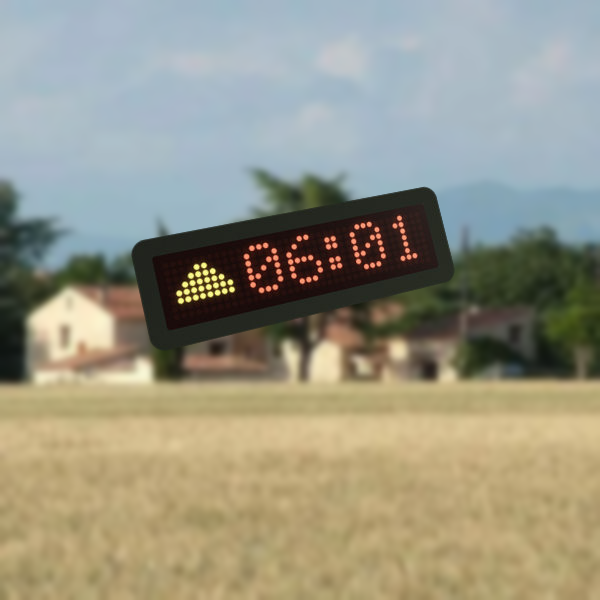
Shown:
6.01
